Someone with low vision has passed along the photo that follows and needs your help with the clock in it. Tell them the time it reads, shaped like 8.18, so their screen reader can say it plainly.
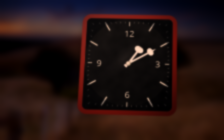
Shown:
1.10
